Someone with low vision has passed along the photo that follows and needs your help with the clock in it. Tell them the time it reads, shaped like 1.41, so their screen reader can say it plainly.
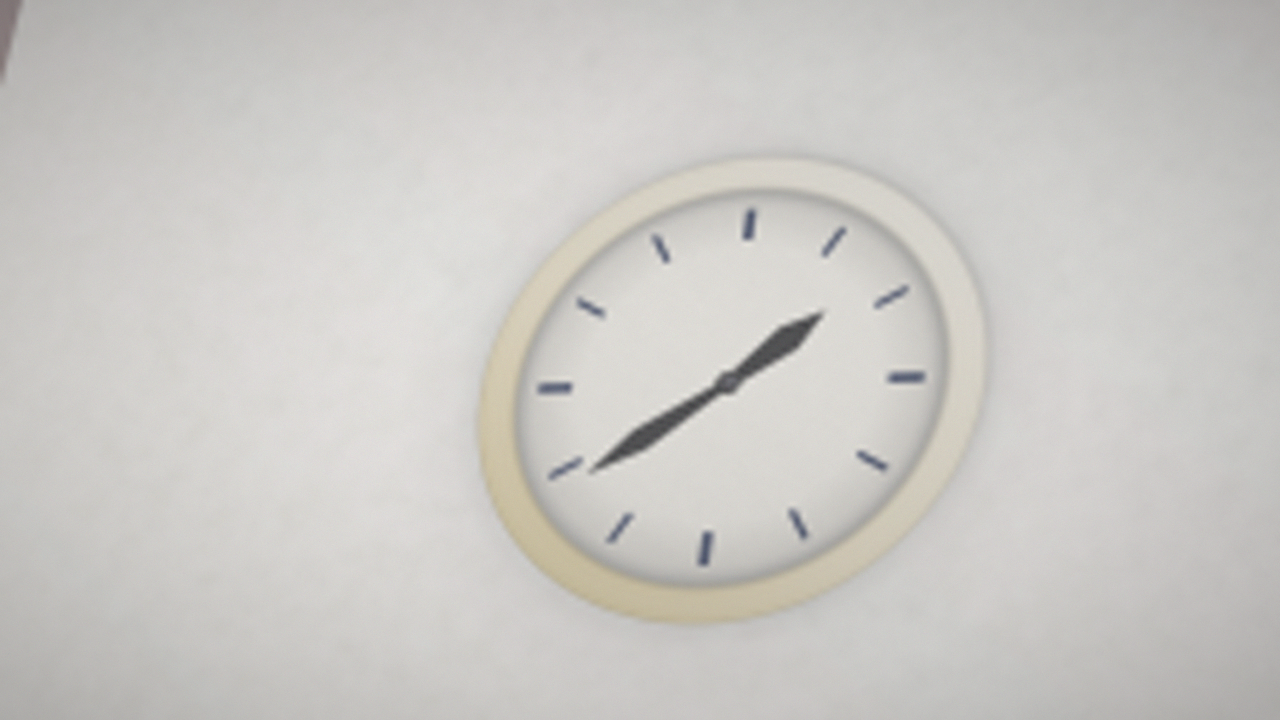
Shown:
1.39
